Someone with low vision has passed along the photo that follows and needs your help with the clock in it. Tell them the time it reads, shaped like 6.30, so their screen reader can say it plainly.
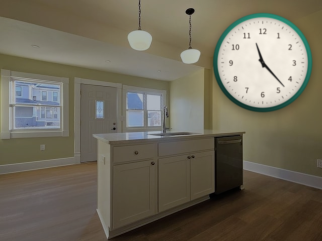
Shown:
11.23
